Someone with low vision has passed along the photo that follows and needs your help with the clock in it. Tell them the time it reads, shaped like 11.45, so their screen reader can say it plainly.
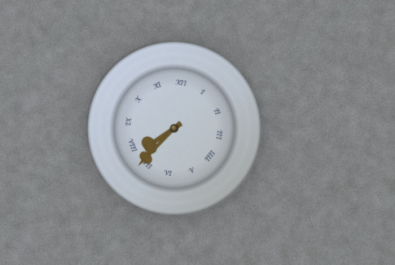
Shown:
7.36
